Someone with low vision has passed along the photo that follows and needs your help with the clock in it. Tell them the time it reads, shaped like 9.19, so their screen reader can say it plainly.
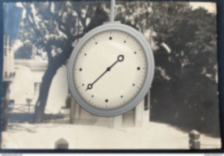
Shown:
1.38
